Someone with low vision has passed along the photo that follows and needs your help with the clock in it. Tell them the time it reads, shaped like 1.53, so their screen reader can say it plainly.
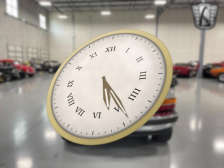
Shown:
5.24
